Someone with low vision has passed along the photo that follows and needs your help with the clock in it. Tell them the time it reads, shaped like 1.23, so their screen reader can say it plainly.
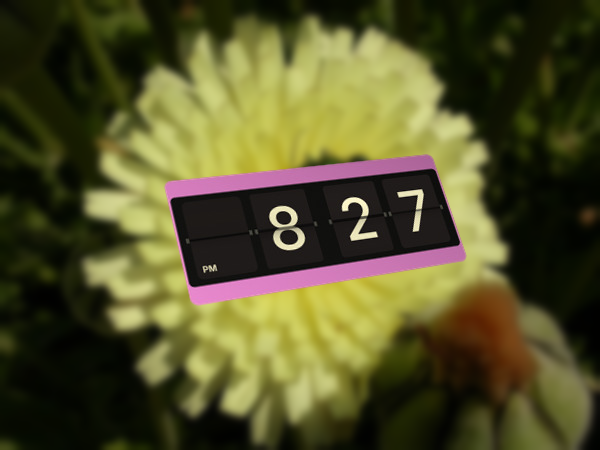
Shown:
8.27
